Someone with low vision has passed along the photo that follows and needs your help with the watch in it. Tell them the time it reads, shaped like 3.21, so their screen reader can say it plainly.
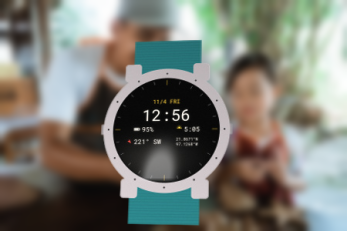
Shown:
12.56
